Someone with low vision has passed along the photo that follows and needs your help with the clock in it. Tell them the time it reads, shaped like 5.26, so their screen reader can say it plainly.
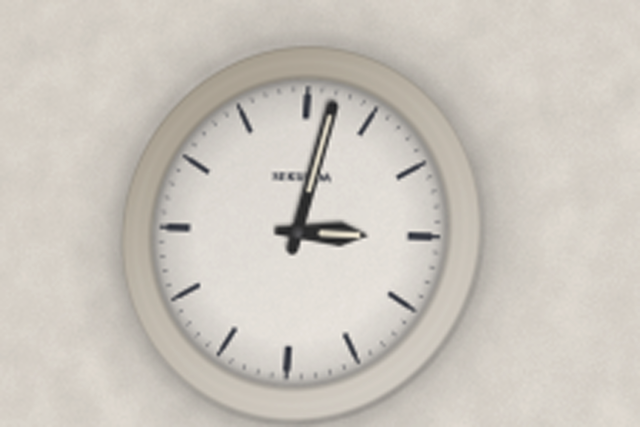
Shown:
3.02
